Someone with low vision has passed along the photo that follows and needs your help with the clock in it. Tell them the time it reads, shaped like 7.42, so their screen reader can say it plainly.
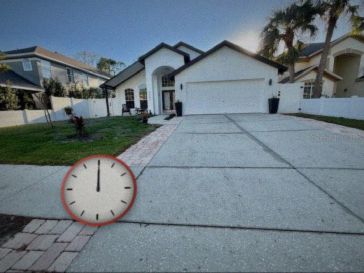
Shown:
12.00
